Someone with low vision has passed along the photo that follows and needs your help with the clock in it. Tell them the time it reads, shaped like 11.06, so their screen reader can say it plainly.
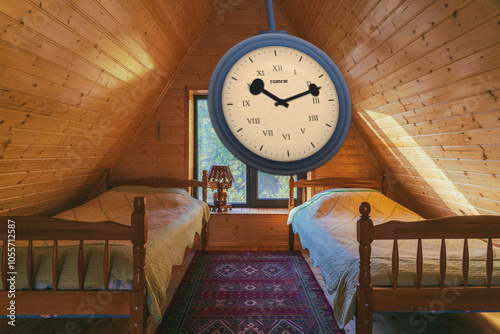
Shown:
10.12
